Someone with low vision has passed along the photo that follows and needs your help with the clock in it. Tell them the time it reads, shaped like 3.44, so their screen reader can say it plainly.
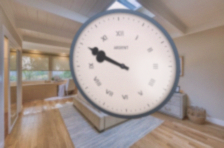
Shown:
9.50
